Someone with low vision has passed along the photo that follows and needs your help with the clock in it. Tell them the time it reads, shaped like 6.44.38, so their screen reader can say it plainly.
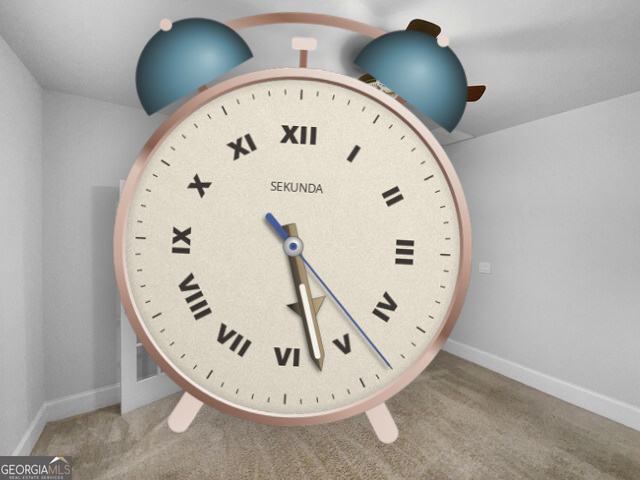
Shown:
5.27.23
